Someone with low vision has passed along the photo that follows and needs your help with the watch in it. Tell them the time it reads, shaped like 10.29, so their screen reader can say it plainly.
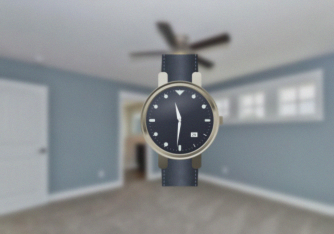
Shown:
11.31
